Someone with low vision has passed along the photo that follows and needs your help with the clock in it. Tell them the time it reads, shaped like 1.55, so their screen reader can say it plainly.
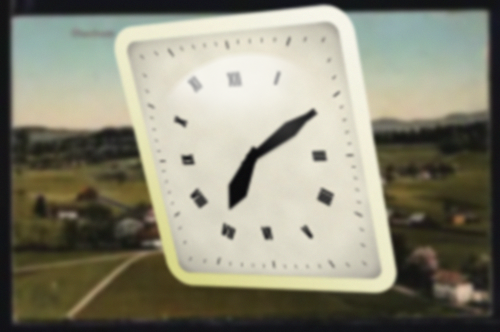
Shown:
7.10
